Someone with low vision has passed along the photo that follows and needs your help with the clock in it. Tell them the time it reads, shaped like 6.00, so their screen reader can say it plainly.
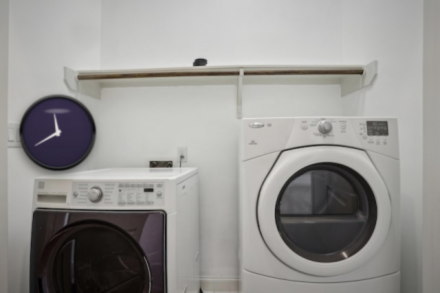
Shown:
11.40
